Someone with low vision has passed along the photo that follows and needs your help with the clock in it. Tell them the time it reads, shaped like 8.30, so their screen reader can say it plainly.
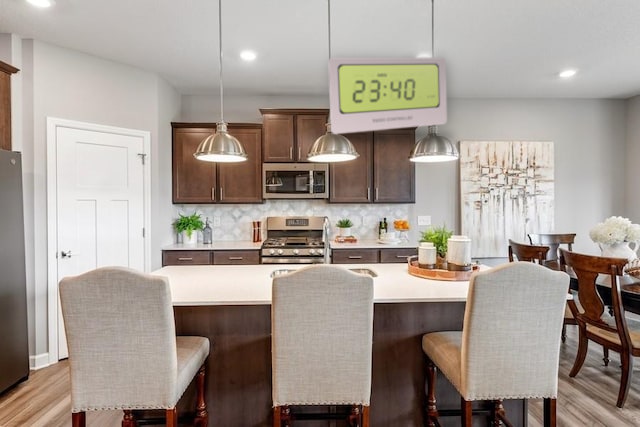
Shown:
23.40
